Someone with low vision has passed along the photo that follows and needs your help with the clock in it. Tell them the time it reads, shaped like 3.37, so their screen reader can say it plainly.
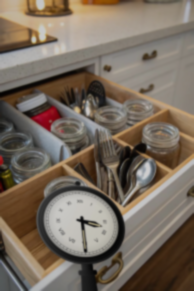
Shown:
3.30
